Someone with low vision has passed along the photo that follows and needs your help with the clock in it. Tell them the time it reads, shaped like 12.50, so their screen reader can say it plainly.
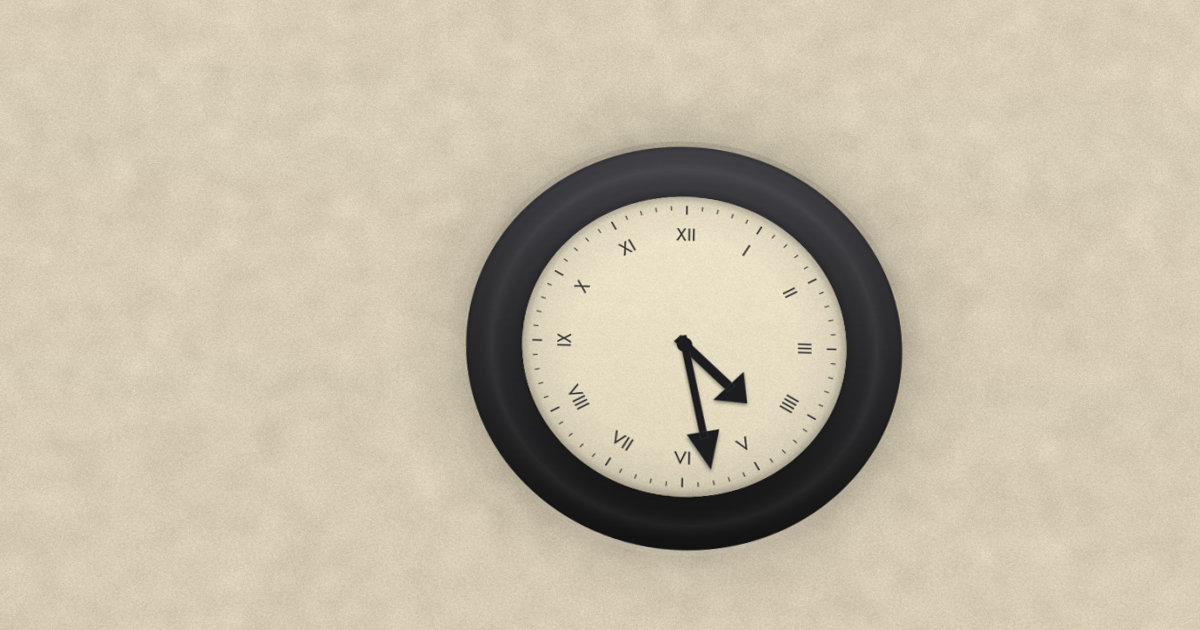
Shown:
4.28
